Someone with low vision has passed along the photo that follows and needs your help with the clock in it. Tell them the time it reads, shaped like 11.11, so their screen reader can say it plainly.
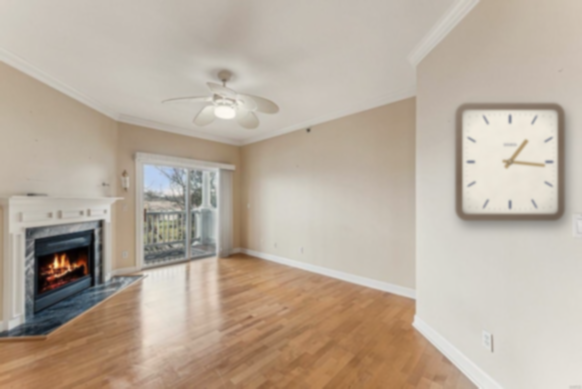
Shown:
1.16
